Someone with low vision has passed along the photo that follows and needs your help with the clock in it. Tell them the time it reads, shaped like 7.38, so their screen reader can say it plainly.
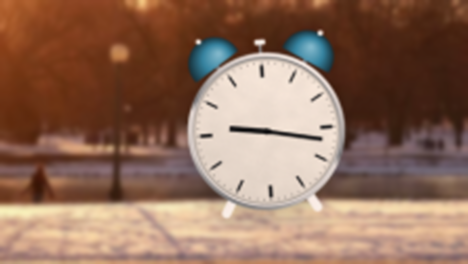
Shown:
9.17
